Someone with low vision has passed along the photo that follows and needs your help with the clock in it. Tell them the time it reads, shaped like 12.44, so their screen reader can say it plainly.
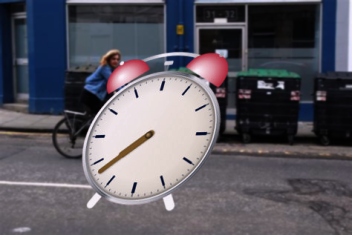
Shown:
7.38
